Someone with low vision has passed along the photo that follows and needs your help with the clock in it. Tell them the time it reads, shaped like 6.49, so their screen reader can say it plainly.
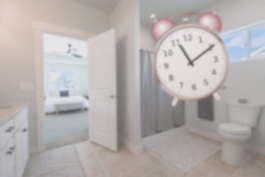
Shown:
11.10
